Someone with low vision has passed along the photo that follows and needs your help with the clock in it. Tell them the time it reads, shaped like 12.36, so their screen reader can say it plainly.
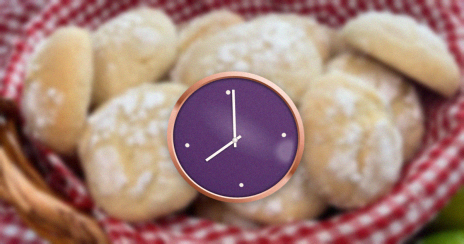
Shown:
8.01
